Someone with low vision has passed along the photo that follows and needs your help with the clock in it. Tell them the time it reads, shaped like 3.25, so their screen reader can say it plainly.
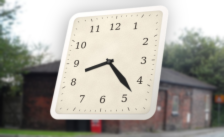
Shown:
8.23
